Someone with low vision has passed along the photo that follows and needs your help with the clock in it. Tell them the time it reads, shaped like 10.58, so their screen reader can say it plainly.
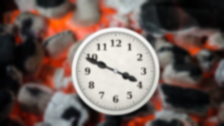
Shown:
3.49
